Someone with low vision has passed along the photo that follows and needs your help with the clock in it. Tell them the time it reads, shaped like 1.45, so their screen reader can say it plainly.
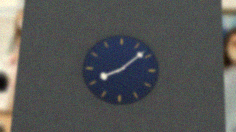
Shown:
8.08
